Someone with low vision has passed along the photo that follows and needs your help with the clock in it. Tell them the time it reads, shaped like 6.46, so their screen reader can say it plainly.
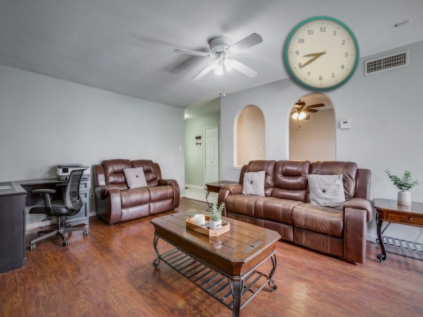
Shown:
8.39
